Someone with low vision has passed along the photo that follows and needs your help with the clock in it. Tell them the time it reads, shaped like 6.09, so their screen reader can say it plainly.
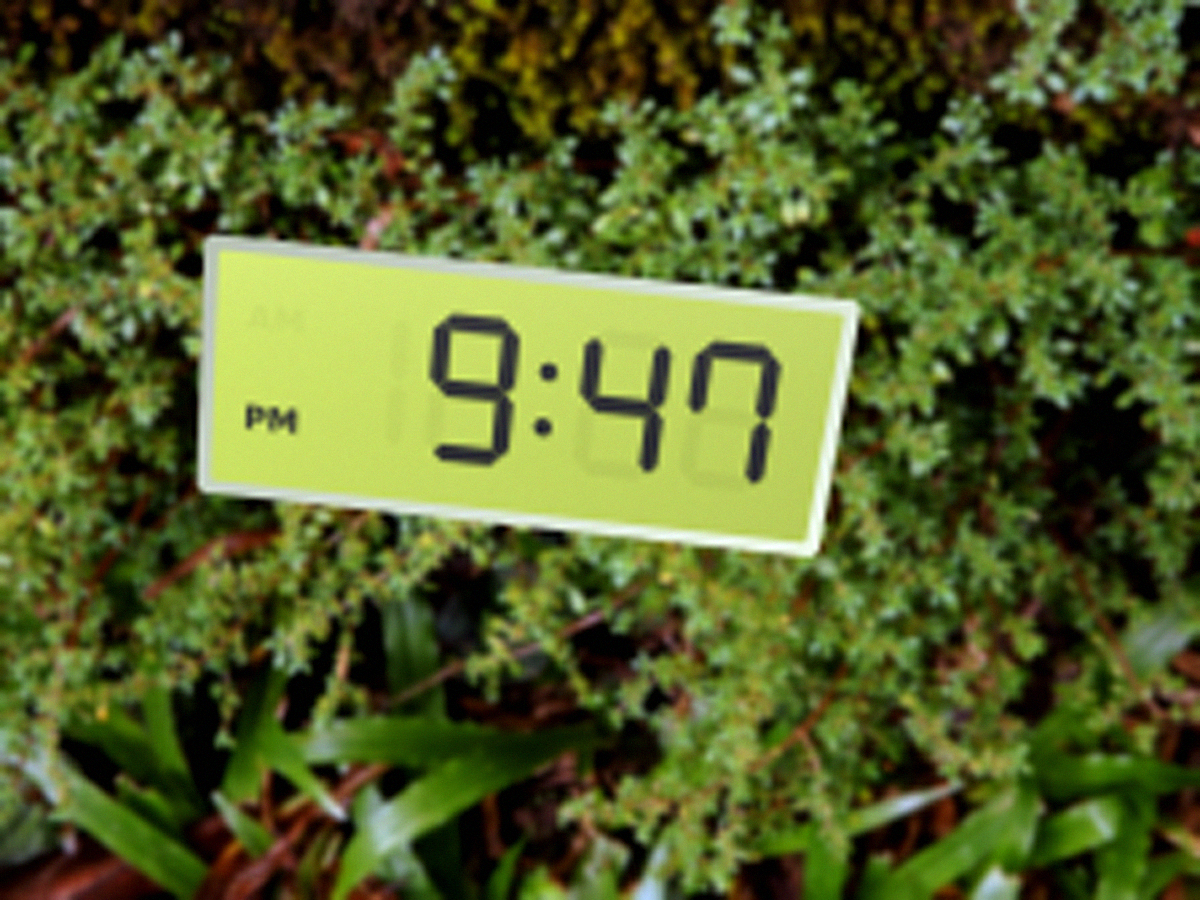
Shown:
9.47
